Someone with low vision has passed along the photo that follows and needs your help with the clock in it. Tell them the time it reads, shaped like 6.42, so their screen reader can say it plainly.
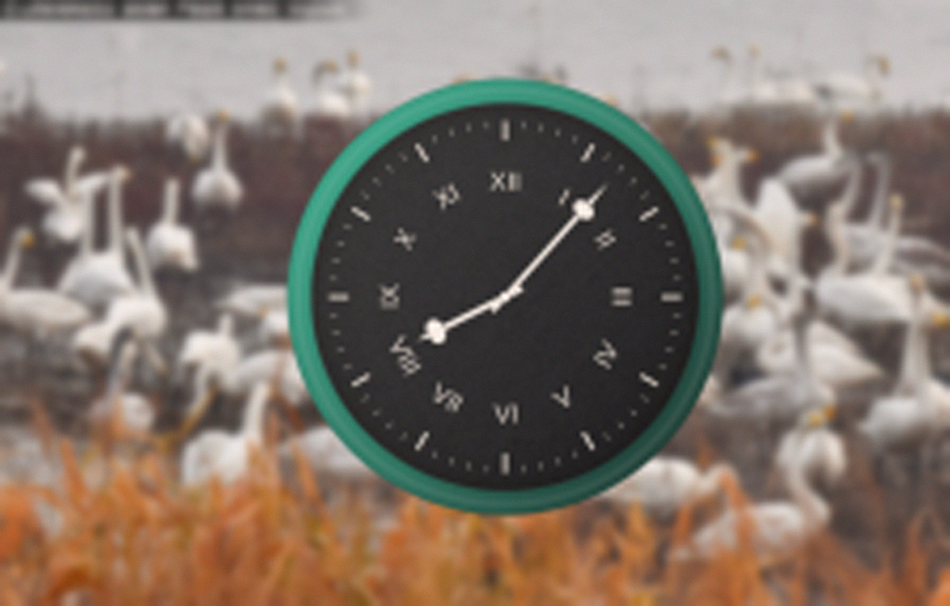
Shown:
8.07
